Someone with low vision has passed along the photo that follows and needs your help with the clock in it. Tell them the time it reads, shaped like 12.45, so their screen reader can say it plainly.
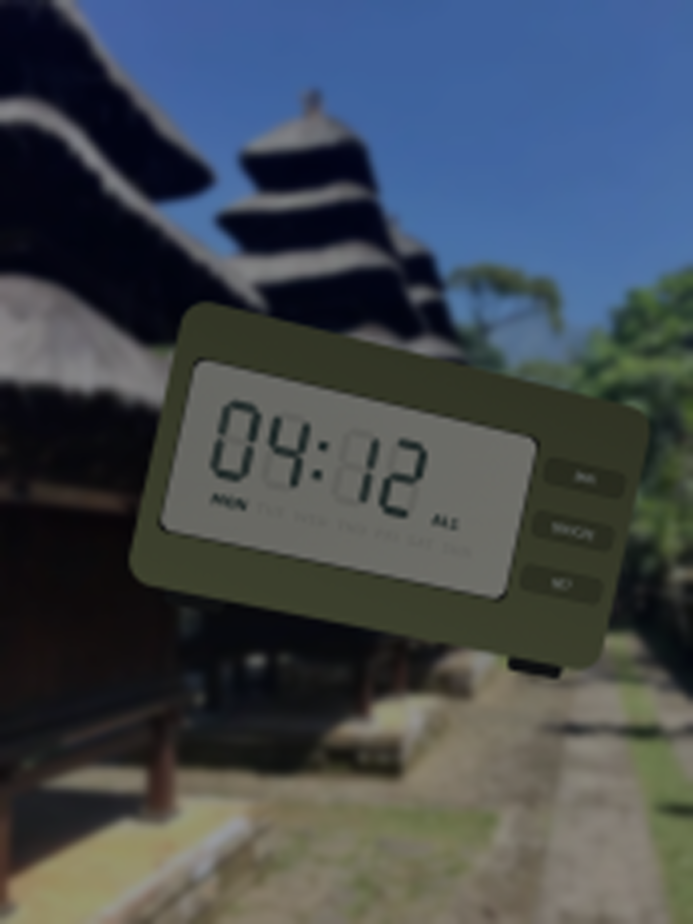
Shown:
4.12
